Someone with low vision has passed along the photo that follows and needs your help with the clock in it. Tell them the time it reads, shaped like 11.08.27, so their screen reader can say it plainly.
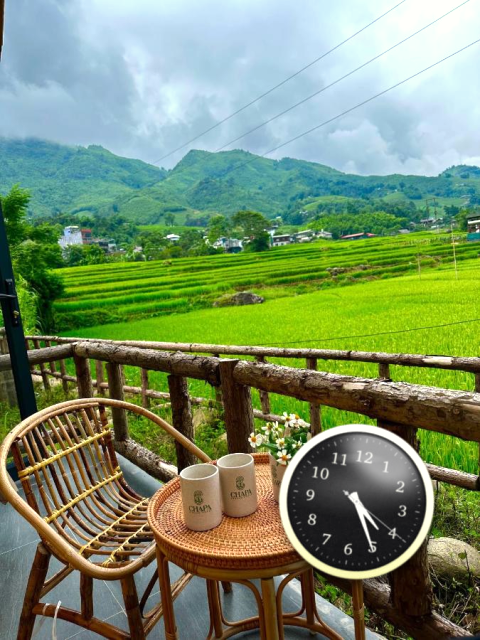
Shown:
4.25.20
